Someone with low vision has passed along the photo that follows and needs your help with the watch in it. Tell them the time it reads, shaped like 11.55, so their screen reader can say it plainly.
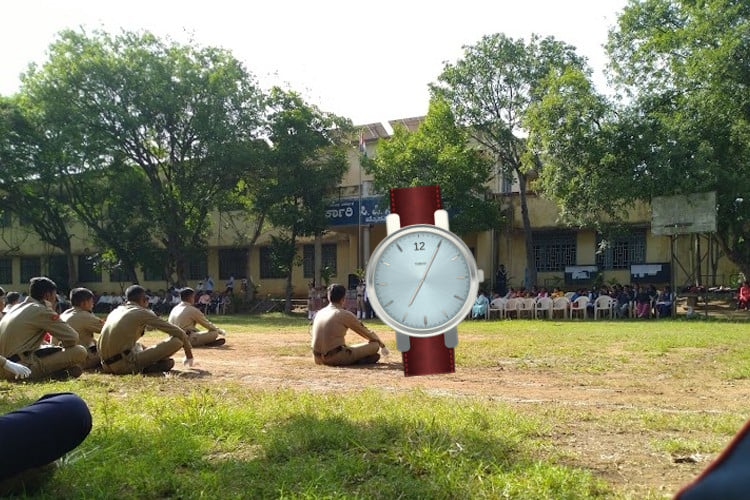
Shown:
7.05
